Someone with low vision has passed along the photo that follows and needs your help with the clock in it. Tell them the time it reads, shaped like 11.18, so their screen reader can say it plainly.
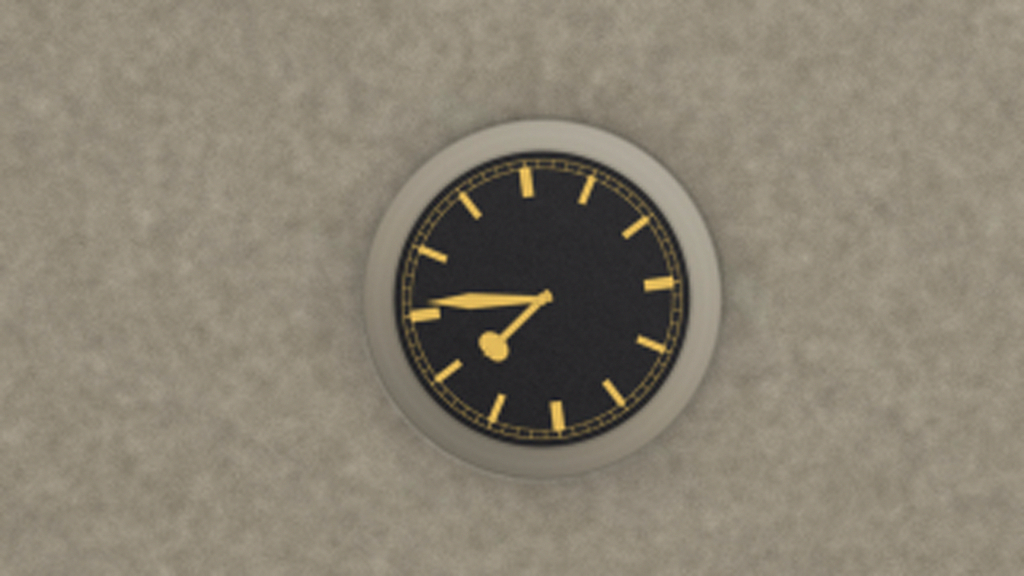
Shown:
7.46
